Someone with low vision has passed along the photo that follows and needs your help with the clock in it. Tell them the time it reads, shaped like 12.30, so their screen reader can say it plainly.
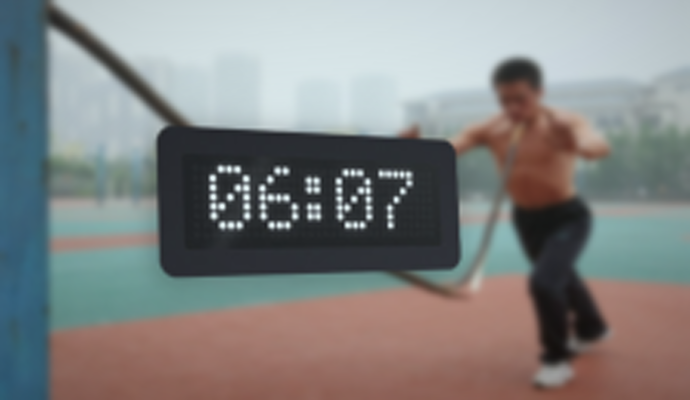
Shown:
6.07
